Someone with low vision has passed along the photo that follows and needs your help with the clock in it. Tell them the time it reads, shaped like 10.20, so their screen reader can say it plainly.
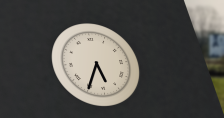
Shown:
5.35
